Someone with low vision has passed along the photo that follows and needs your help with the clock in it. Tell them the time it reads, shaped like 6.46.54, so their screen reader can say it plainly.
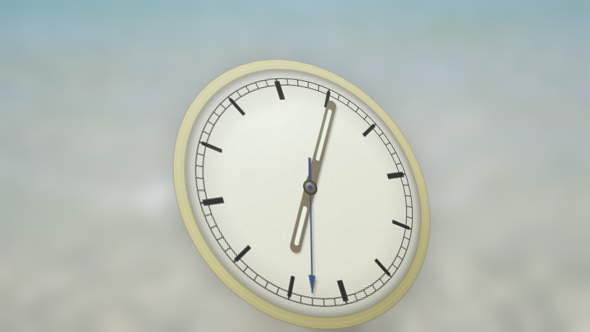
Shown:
7.05.33
